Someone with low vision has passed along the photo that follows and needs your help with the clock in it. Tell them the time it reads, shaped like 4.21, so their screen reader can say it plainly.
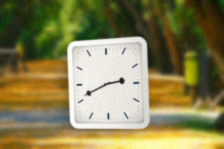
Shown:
2.41
